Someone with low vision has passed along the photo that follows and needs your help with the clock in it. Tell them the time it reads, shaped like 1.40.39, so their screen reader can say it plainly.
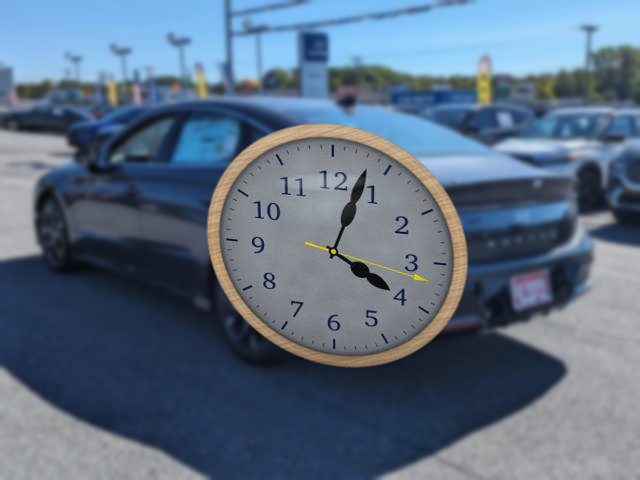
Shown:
4.03.17
